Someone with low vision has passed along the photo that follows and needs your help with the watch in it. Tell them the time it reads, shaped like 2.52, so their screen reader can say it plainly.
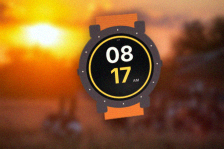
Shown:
8.17
